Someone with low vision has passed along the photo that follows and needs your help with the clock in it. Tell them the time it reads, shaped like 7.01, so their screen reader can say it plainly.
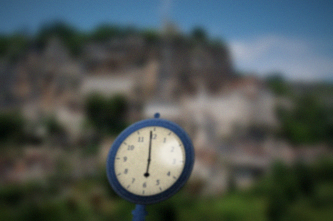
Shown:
5.59
